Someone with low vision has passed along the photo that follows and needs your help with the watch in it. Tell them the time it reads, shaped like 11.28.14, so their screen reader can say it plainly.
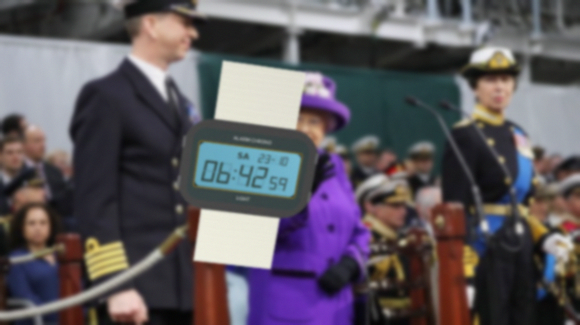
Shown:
6.42.59
